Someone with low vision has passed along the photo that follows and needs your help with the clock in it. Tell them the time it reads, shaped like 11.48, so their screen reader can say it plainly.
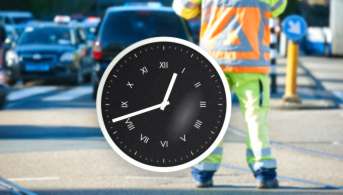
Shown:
12.42
